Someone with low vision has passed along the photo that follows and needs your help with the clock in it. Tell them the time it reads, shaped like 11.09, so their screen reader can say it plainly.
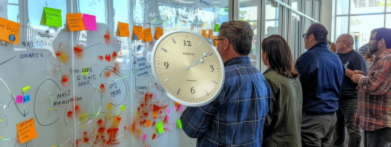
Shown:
2.09
